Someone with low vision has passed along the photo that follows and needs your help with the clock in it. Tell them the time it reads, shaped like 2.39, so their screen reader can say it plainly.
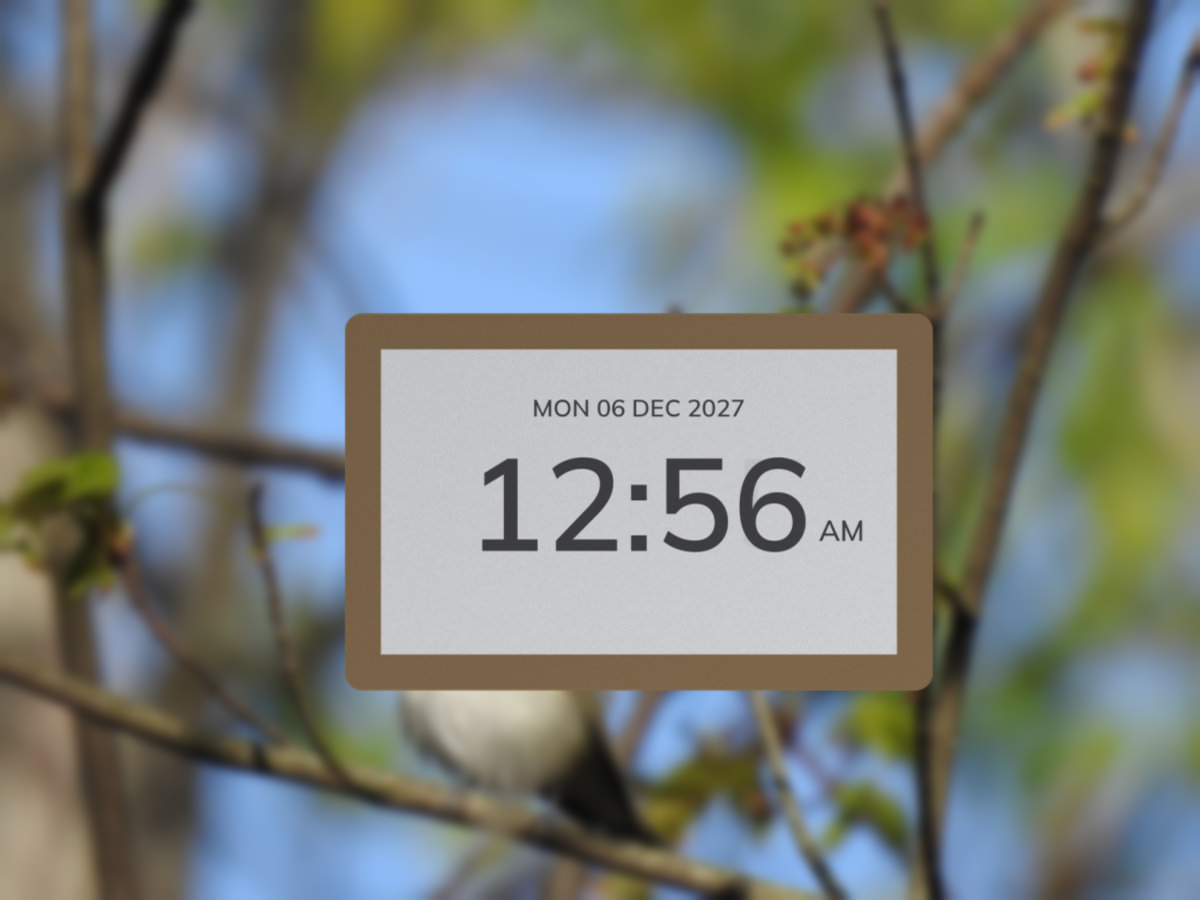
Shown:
12.56
